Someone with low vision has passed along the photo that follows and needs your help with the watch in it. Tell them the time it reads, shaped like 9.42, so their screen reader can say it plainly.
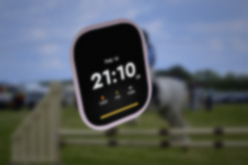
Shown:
21.10
